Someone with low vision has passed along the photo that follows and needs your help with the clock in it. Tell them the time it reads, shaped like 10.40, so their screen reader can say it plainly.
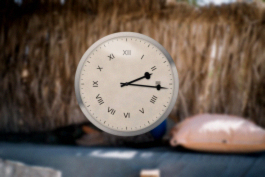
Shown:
2.16
